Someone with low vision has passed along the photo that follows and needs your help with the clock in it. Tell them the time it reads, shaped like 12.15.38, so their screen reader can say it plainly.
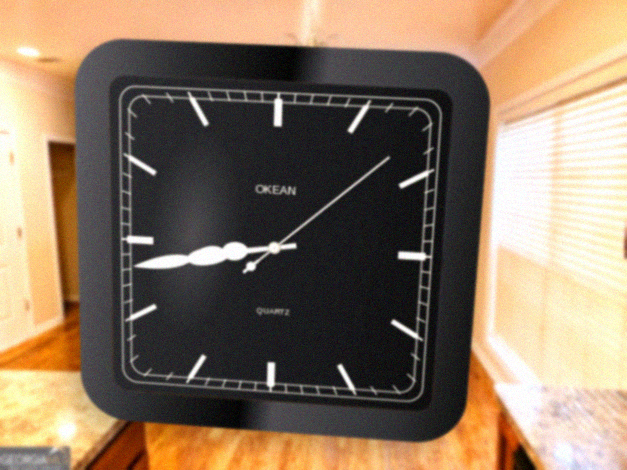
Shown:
8.43.08
